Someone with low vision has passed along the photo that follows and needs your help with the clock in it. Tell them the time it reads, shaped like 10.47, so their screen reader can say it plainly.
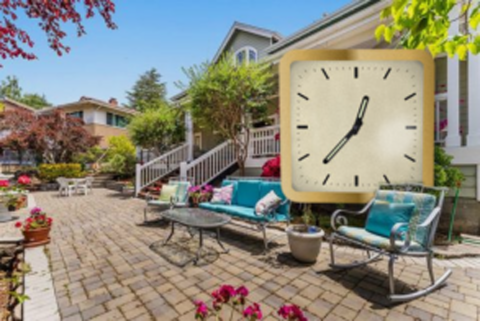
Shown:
12.37
